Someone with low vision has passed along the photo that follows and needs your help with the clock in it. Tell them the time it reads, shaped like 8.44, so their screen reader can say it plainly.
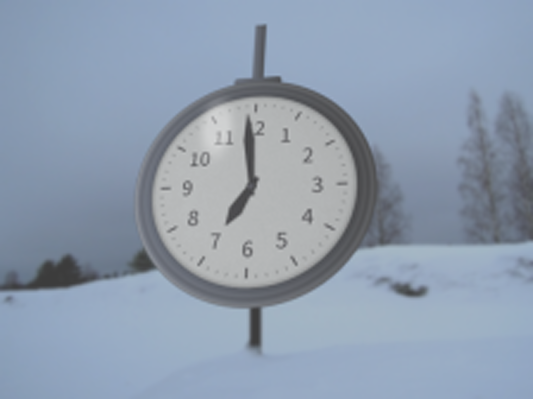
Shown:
6.59
